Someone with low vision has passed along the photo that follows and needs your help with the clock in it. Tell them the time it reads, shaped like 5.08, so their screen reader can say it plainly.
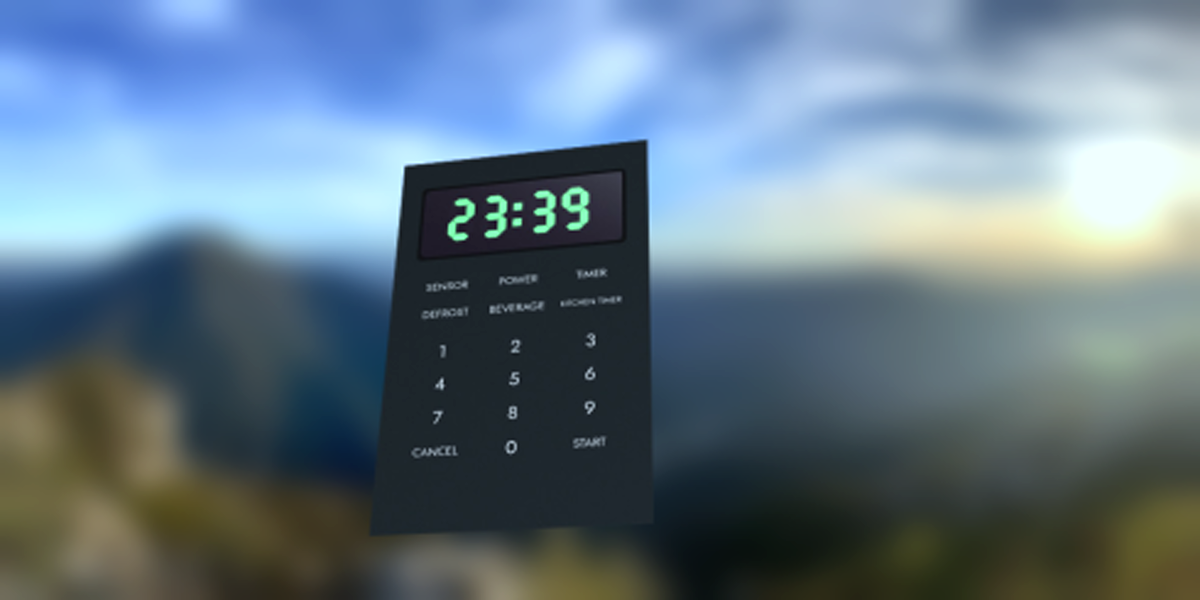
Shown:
23.39
